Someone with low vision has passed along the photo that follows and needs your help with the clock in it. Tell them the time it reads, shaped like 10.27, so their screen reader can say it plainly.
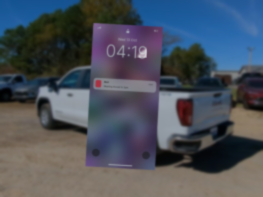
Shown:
4.19
